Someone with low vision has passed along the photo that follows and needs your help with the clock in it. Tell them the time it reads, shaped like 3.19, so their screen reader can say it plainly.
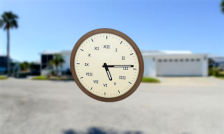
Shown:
5.14
